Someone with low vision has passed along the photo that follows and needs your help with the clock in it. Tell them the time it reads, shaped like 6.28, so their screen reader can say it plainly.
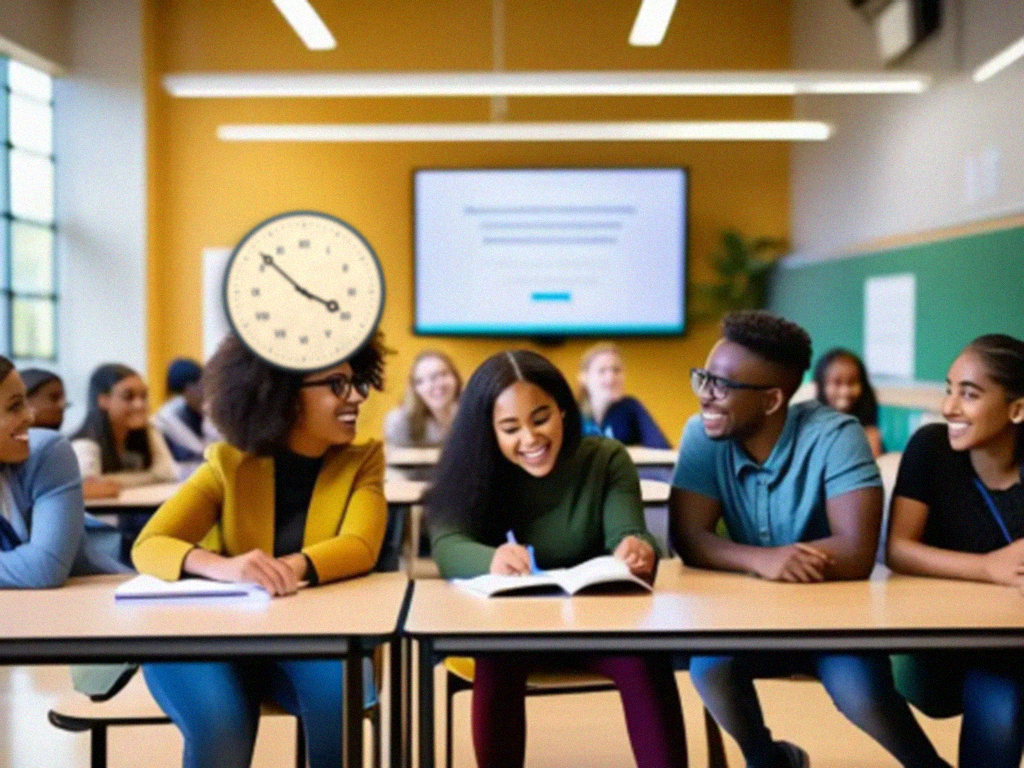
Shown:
3.52
